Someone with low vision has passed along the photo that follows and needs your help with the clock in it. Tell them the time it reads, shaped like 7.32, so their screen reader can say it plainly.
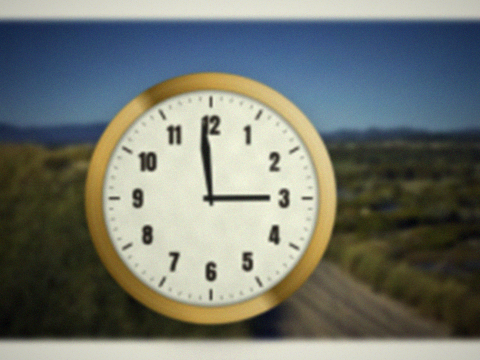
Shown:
2.59
